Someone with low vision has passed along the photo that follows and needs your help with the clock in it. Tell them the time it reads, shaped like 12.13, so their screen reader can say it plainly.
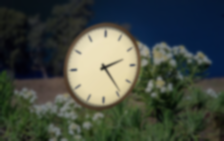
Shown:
2.24
